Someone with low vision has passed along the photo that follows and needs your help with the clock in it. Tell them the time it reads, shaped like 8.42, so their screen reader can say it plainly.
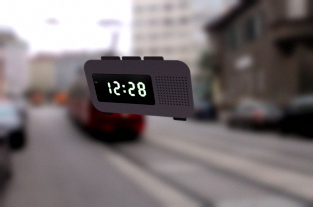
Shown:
12.28
